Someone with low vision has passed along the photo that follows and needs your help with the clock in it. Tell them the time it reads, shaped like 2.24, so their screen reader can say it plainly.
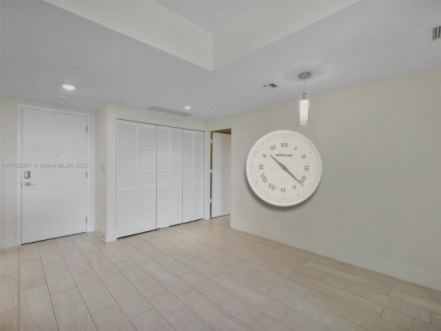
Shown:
10.22
